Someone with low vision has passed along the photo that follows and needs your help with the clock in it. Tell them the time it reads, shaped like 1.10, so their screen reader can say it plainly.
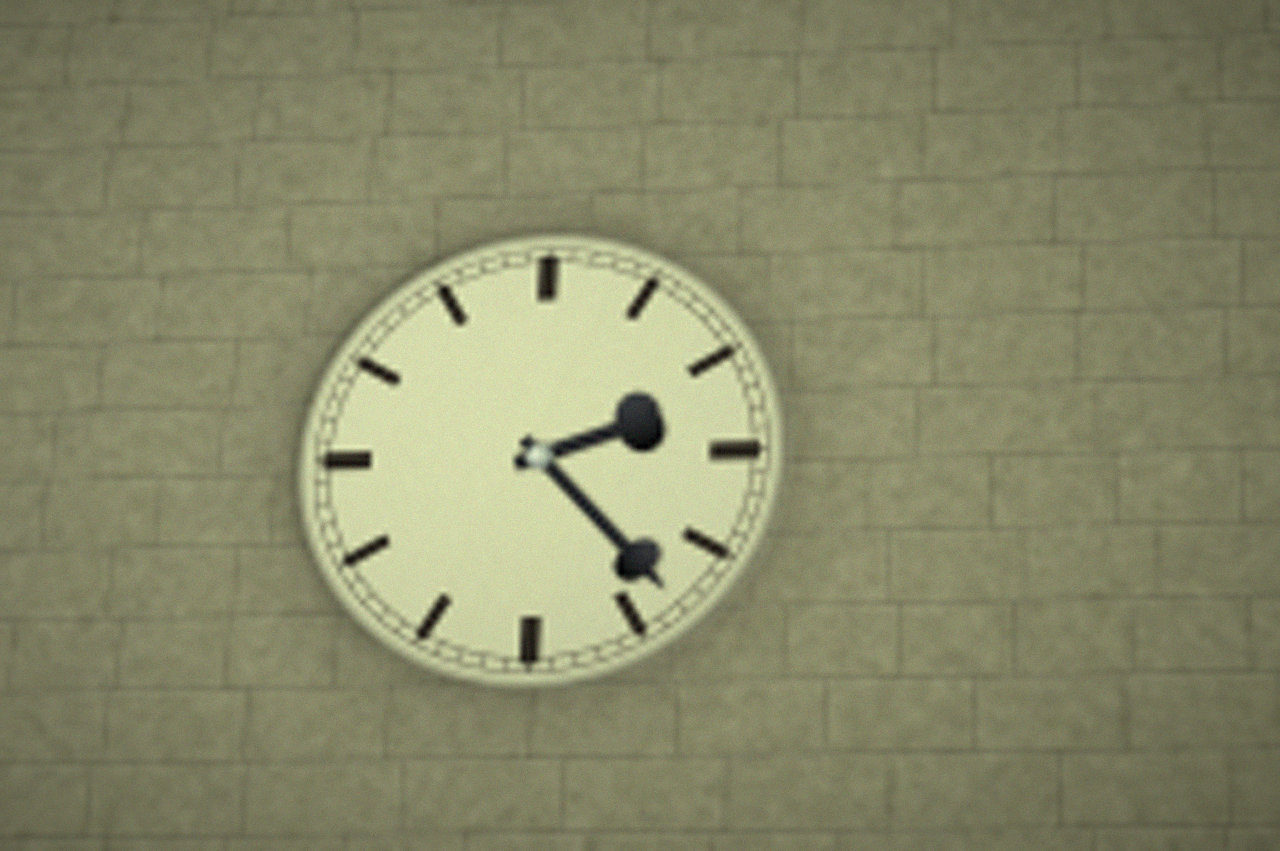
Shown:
2.23
